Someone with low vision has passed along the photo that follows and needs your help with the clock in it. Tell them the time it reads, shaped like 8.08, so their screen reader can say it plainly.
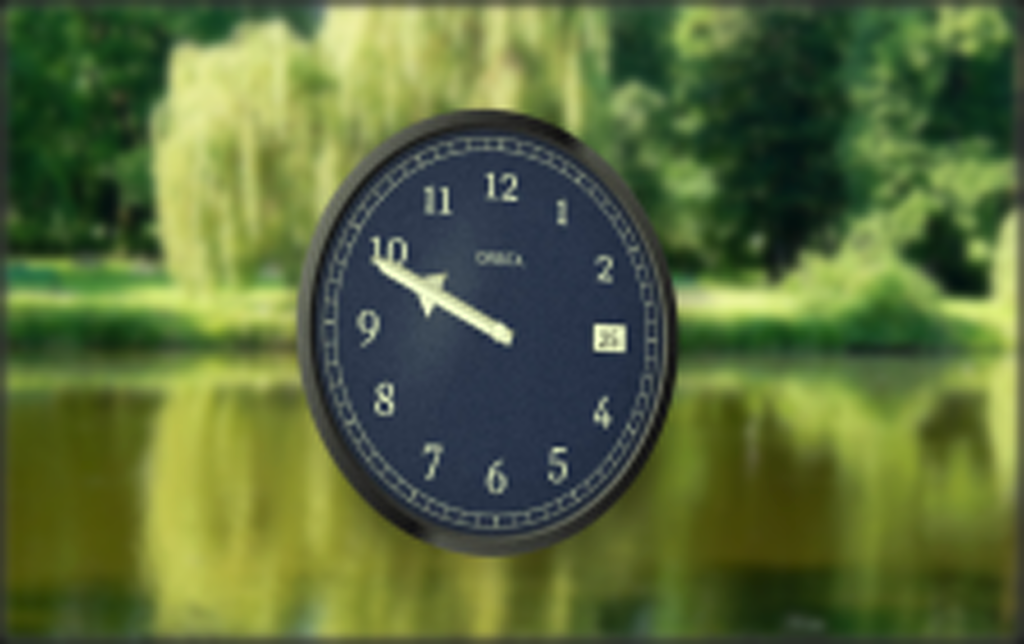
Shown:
9.49
